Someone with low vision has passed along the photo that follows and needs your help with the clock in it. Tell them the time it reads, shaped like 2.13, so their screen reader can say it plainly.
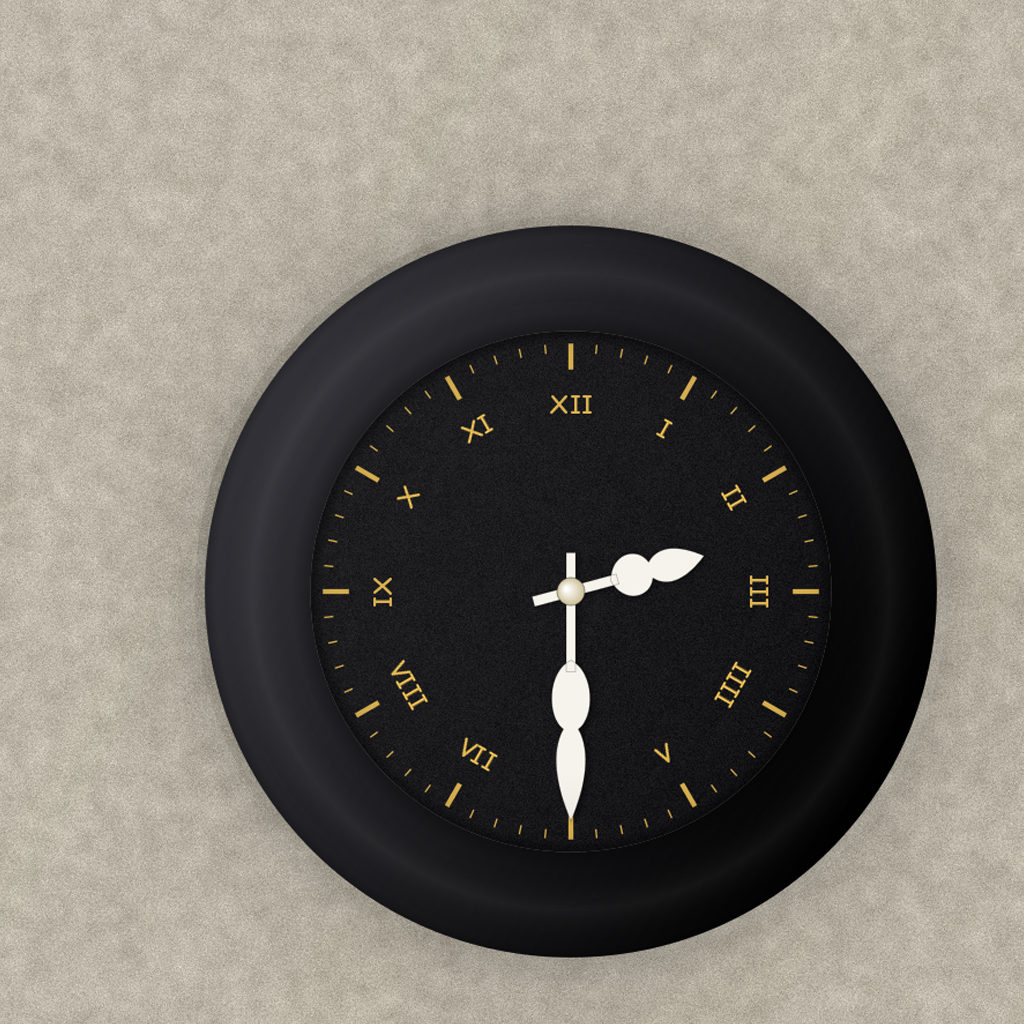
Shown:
2.30
